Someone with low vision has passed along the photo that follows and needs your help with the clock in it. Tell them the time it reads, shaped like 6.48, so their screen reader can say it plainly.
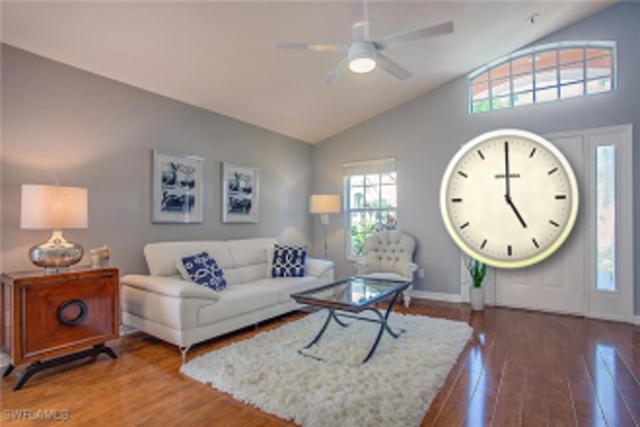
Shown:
5.00
